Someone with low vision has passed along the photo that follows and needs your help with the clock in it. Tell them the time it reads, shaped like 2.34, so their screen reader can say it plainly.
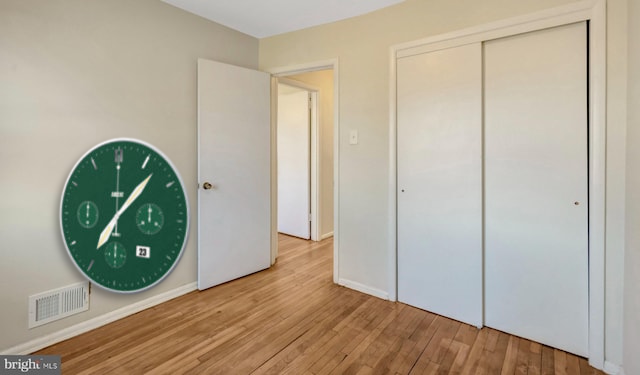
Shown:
7.07
